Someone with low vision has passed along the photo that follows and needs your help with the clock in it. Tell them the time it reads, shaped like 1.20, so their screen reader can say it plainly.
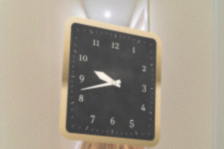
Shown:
9.42
